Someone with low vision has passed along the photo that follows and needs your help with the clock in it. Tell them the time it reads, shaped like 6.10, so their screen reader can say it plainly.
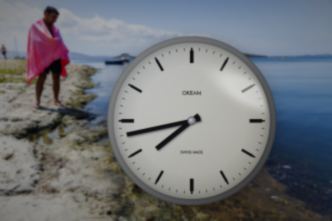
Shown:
7.43
